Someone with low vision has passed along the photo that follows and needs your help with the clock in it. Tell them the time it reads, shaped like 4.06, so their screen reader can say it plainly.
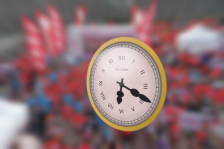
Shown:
6.19
